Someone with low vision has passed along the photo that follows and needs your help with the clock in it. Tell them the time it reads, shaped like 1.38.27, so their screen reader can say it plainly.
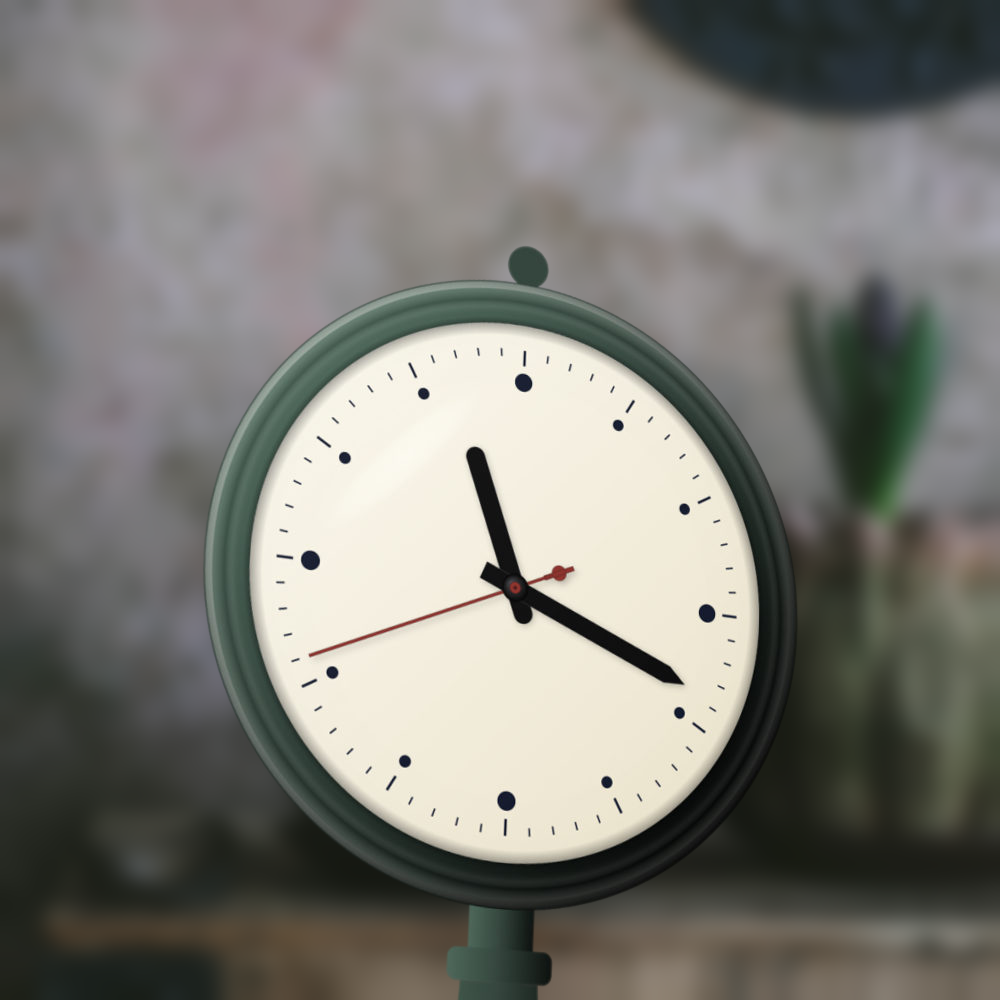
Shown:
11.18.41
